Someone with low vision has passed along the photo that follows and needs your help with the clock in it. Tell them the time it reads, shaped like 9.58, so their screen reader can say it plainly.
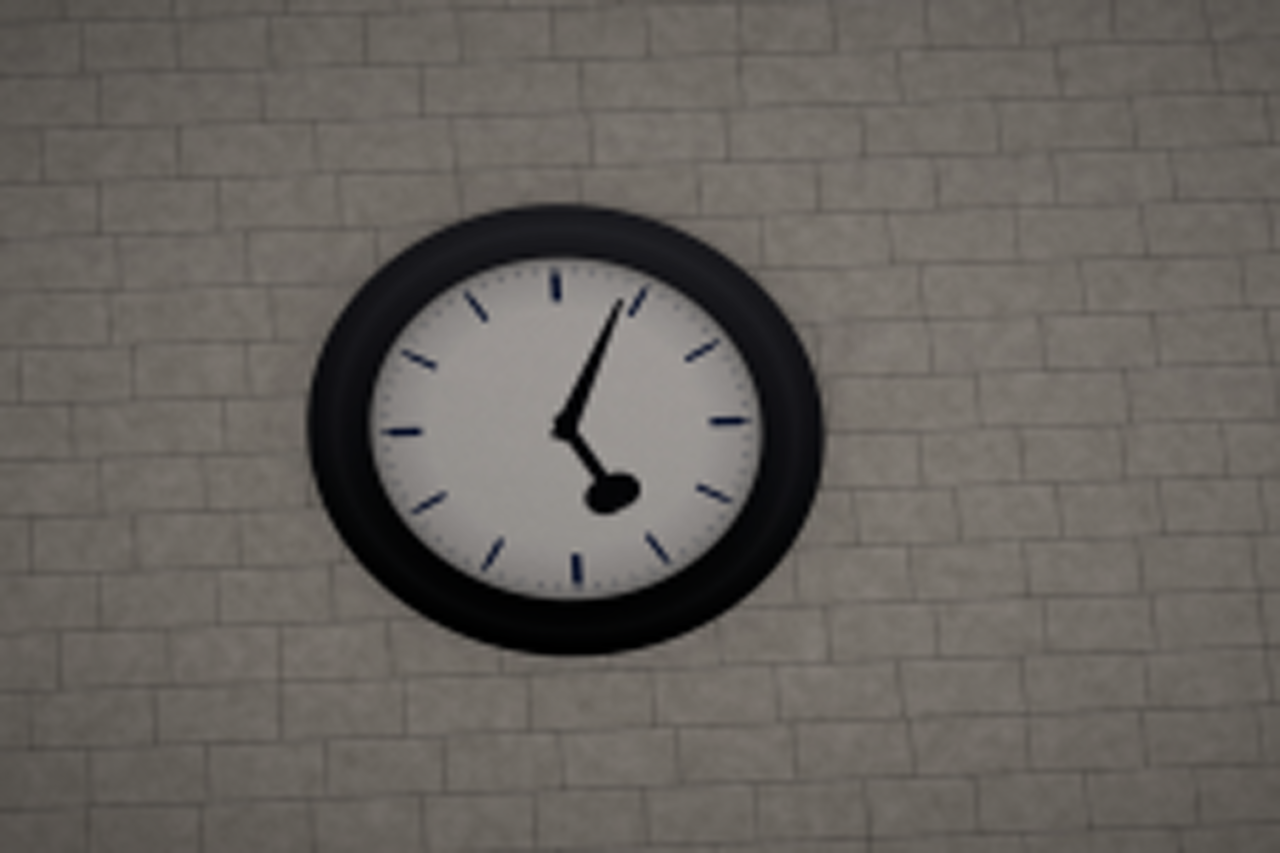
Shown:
5.04
